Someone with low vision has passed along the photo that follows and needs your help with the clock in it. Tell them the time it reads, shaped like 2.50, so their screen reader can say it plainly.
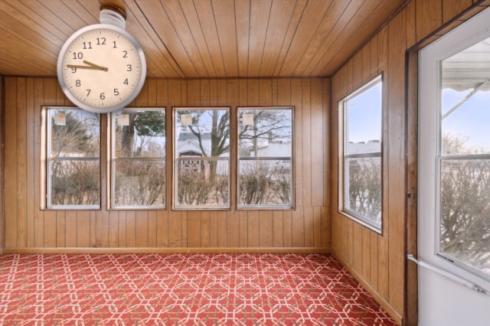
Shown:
9.46
